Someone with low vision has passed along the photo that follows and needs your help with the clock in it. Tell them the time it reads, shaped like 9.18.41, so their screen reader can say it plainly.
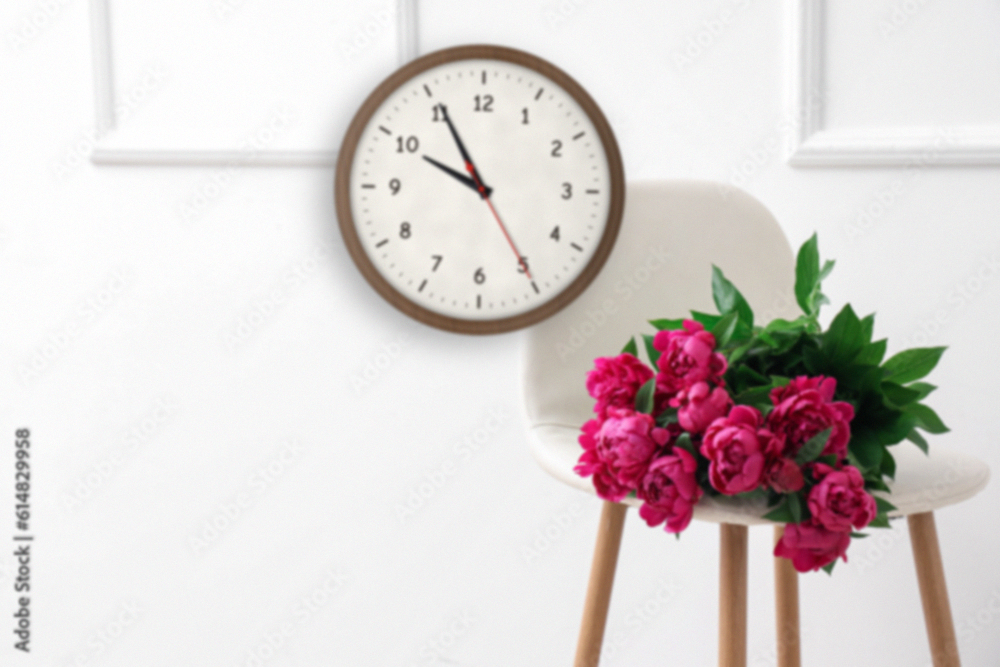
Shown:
9.55.25
